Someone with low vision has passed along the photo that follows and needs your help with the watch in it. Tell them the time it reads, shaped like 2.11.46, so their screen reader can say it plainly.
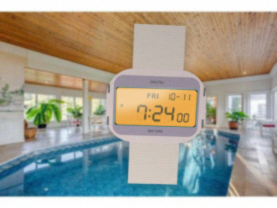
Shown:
7.24.00
